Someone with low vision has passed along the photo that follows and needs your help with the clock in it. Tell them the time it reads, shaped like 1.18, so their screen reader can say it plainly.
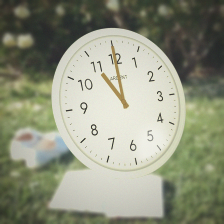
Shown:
11.00
